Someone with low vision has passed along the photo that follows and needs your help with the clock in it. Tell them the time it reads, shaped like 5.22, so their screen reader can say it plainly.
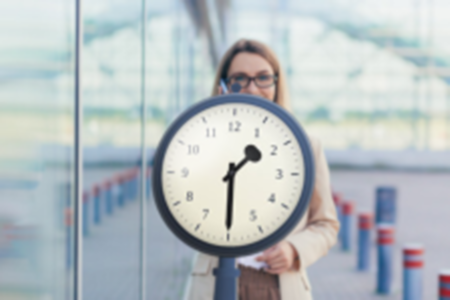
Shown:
1.30
